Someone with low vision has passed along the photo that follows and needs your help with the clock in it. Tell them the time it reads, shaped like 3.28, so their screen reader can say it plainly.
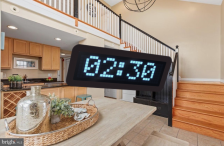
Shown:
2.30
